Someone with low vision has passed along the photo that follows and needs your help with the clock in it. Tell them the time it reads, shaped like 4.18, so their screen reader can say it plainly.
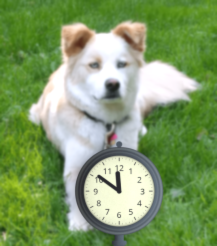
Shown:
11.51
